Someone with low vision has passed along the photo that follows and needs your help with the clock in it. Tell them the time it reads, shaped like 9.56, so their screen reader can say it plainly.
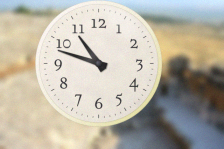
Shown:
10.48
